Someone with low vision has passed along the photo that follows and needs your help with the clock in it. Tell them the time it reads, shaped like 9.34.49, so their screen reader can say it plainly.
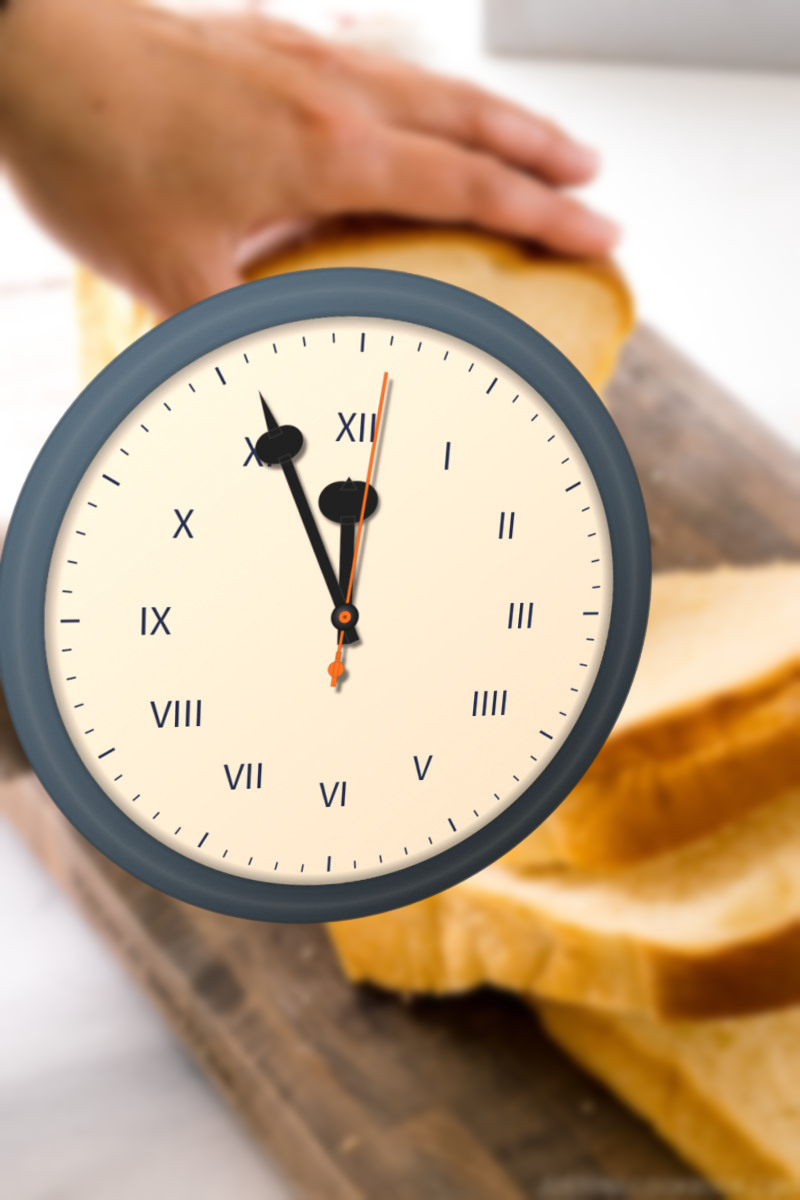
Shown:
11.56.01
